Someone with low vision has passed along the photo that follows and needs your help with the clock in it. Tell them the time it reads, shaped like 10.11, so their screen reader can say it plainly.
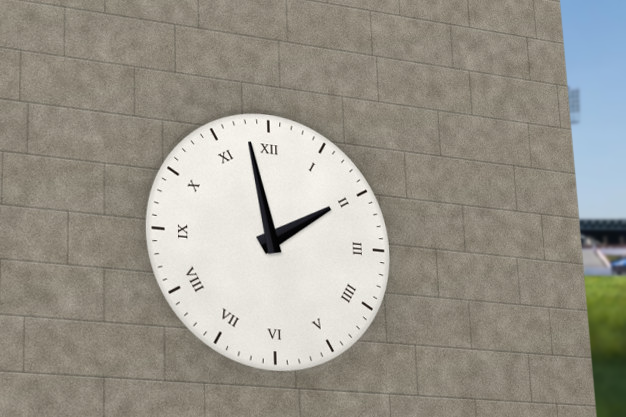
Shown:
1.58
